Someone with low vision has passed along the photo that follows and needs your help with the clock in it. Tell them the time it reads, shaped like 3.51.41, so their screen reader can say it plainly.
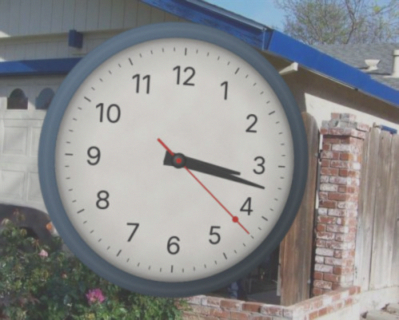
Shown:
3.17.22
